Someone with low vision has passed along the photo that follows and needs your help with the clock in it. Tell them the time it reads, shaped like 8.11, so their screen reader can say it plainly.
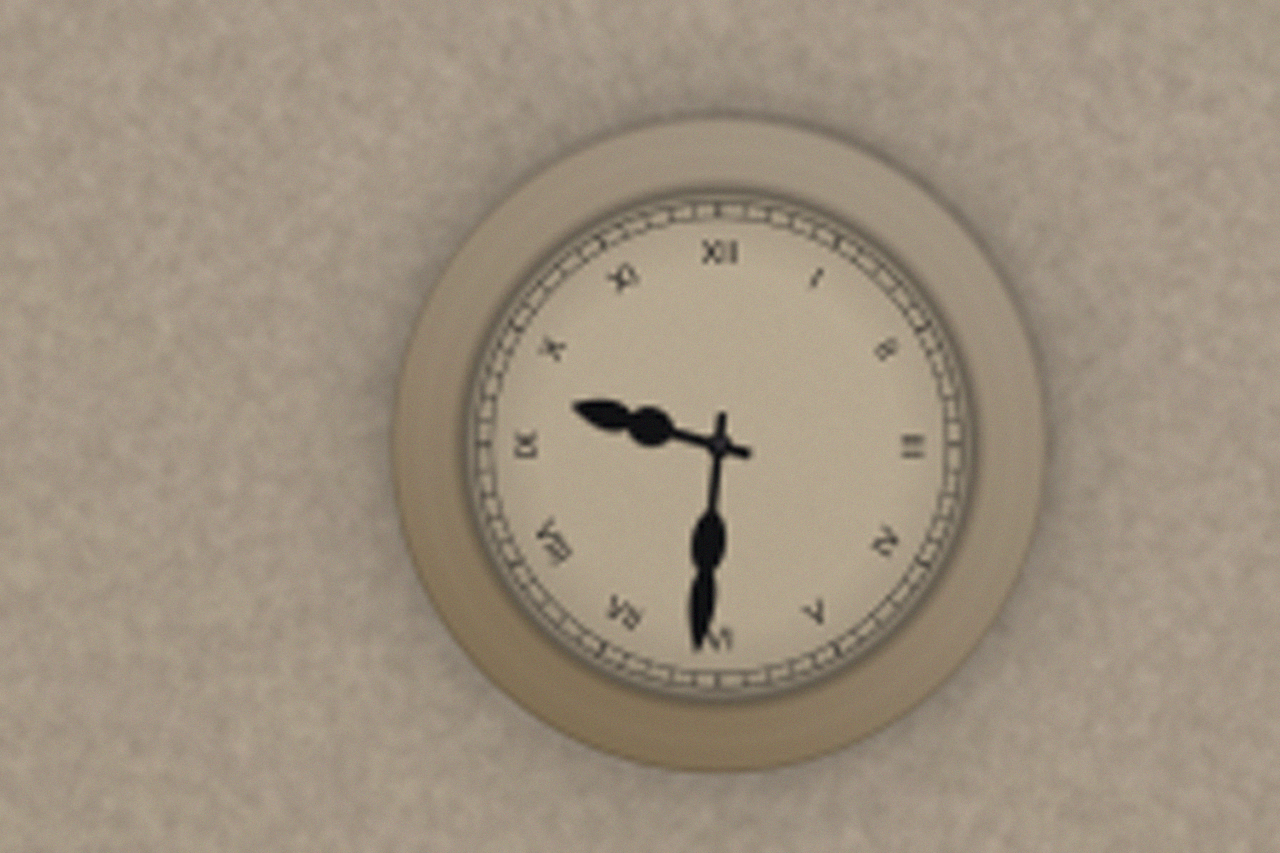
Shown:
9.31
